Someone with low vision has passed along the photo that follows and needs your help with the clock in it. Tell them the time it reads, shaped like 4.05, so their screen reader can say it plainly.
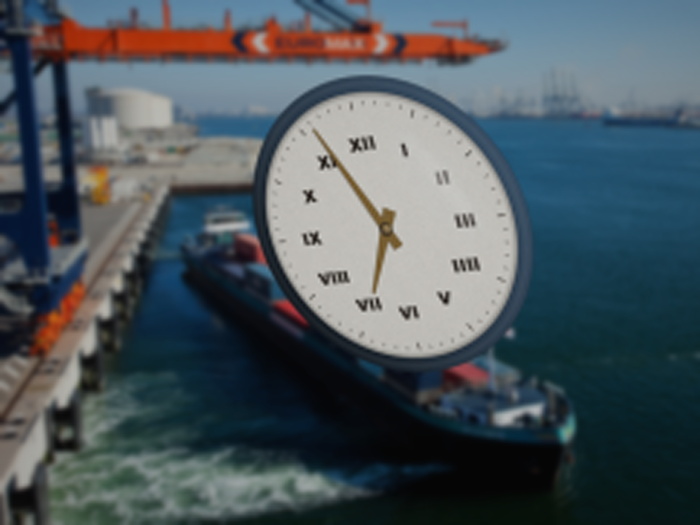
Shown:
6.56
